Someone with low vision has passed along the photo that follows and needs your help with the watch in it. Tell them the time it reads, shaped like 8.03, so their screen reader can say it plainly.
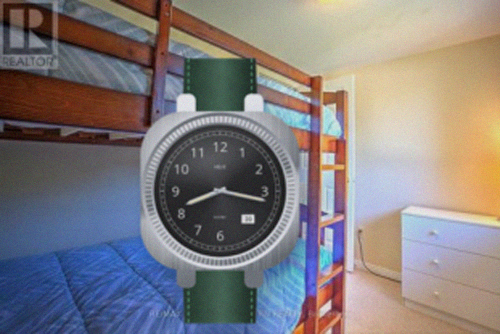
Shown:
8.17
